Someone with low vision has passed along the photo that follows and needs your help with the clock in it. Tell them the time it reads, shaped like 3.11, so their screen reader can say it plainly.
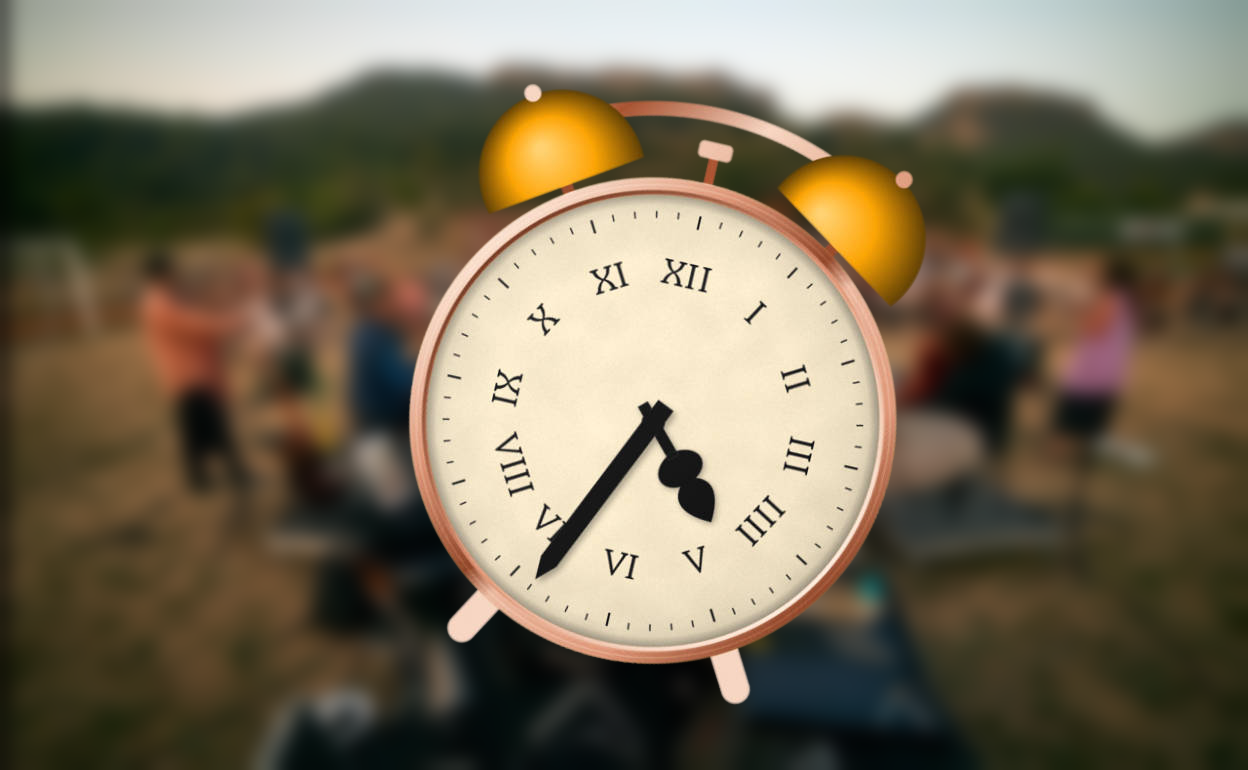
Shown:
4.34
